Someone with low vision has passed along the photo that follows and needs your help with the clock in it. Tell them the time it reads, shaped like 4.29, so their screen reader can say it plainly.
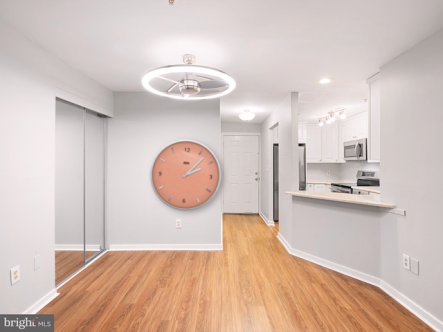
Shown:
2.07
